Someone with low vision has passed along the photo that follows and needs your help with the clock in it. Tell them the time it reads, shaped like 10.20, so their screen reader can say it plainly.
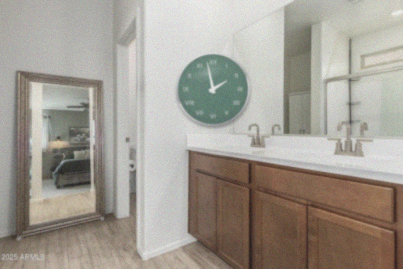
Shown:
1.58
